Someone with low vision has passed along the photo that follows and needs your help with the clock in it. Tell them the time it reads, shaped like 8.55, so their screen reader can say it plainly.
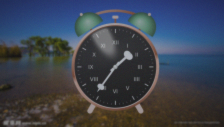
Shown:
1.36
